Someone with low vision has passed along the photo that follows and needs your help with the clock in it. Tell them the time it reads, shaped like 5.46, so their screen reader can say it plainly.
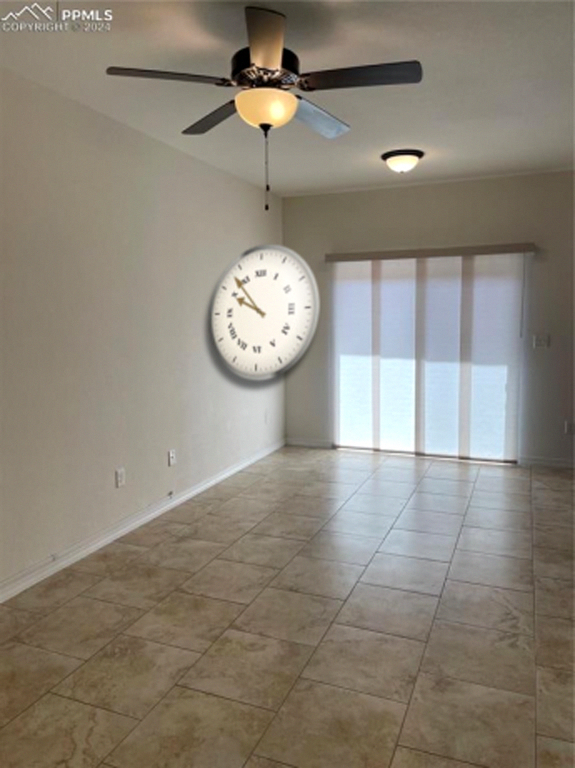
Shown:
9.53
